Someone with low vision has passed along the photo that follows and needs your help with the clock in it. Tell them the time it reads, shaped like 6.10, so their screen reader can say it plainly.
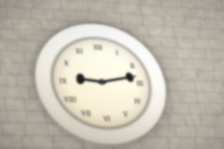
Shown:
9.13
